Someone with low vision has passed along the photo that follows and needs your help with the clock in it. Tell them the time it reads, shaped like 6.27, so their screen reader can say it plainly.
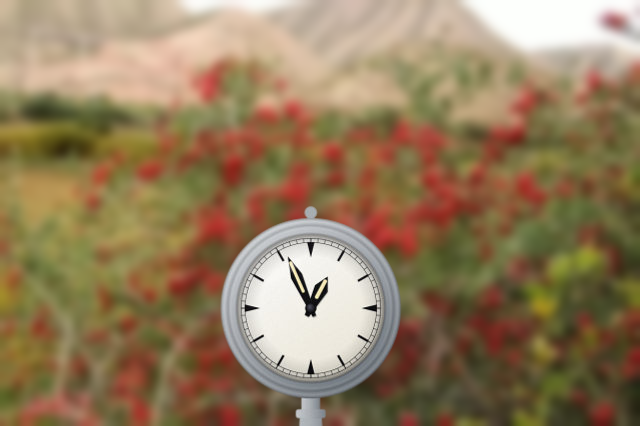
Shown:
12.56
